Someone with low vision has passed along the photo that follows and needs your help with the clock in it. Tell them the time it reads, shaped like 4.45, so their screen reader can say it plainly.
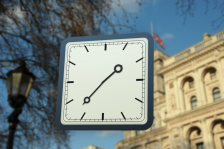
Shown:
1.37
